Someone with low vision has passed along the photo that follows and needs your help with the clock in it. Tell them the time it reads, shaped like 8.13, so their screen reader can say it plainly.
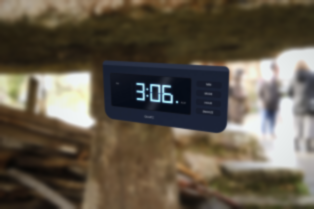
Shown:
3.06
